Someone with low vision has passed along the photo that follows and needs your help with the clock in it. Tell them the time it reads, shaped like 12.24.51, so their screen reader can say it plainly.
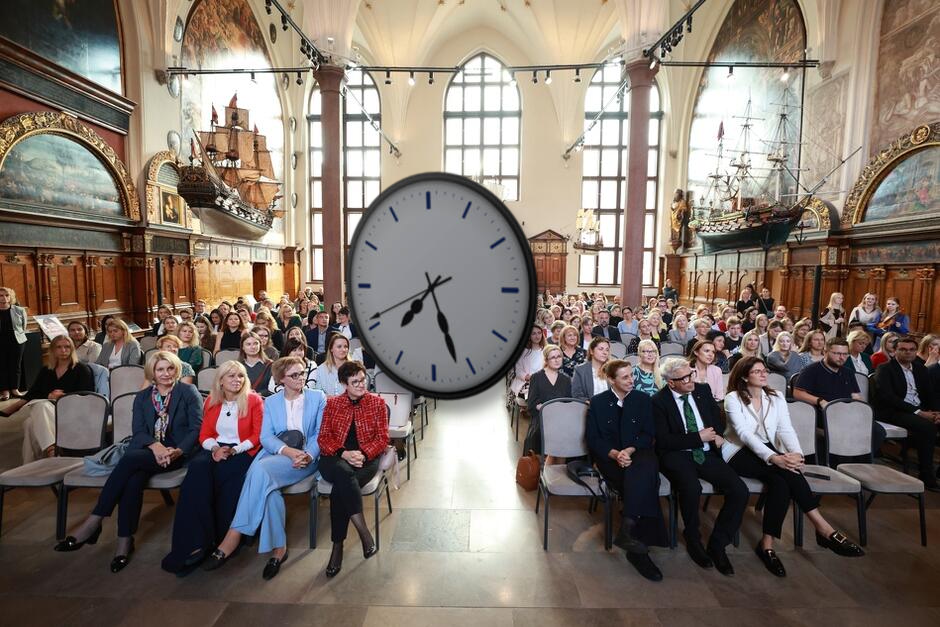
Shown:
7.26.41
